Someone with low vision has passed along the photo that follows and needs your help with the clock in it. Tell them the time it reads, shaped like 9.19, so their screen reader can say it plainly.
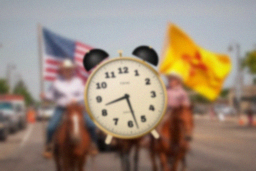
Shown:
8.28
